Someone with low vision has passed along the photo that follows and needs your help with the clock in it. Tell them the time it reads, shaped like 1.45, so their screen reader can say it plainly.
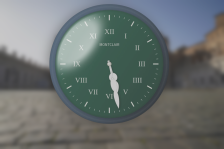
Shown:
5.28
